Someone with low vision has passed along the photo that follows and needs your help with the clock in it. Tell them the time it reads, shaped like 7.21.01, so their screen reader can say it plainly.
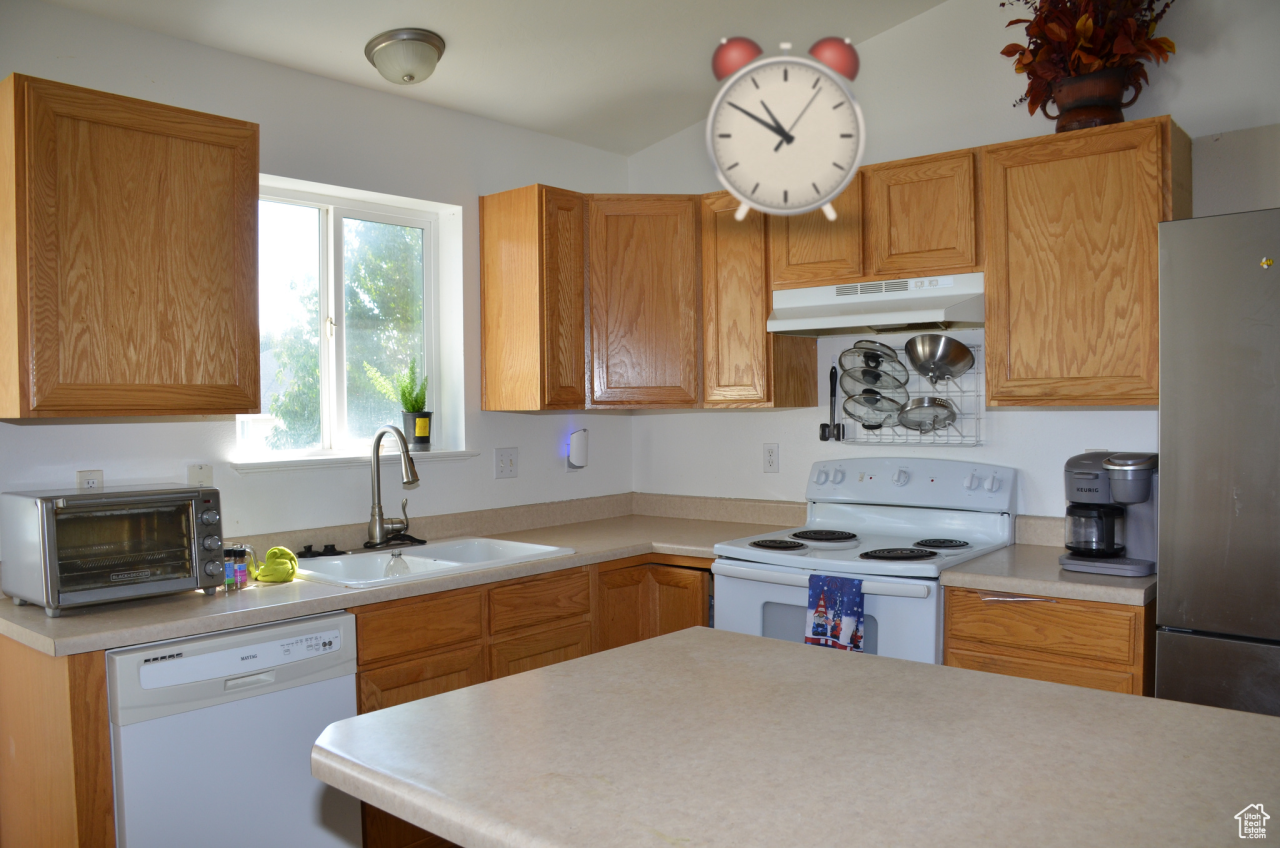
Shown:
10.50.06
